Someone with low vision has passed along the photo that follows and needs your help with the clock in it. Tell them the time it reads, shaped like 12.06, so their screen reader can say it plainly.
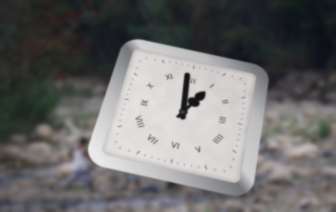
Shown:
12.59
